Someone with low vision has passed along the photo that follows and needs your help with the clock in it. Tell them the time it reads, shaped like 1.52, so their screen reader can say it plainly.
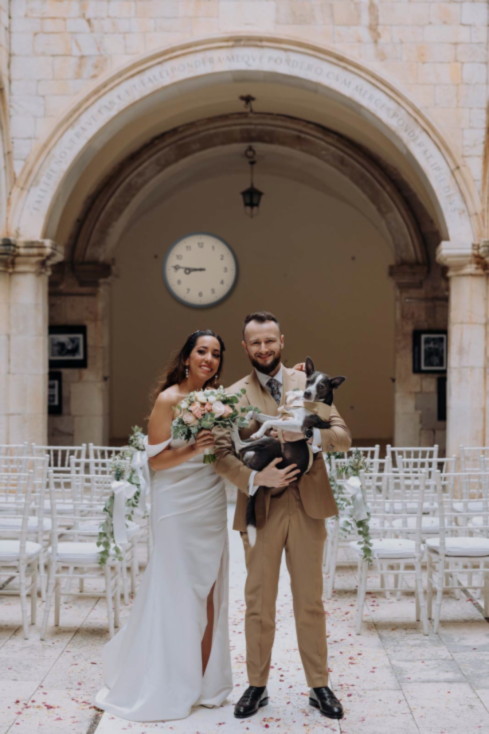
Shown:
8.46
